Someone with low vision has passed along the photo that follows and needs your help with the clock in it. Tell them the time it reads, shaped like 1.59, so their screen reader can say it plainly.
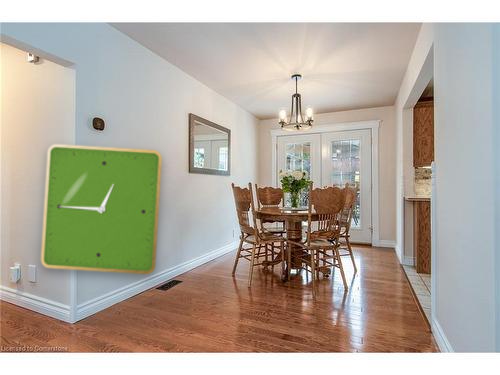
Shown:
12.45
